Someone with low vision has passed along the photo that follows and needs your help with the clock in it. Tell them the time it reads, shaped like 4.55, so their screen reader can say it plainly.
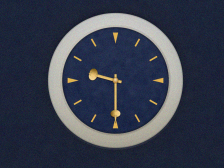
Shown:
9.30
